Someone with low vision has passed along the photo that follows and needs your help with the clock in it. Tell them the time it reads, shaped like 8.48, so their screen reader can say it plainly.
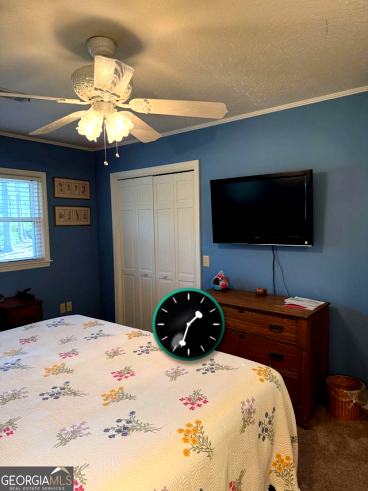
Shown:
1.33
